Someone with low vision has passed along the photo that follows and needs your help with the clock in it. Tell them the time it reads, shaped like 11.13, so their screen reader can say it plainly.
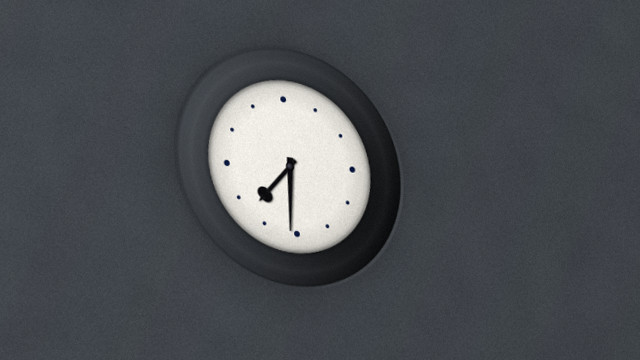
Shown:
7.31
